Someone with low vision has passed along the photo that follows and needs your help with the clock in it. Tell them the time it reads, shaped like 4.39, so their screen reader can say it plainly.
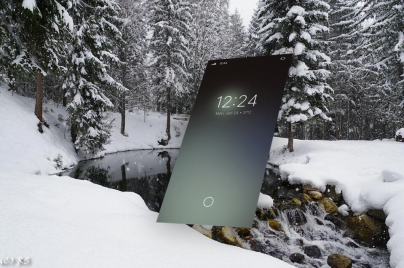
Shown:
12.24
